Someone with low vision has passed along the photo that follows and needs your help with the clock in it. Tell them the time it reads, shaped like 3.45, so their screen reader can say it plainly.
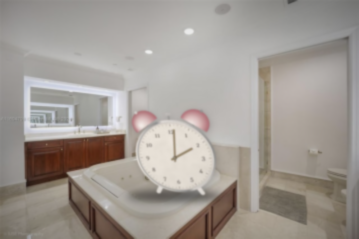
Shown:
2.01
